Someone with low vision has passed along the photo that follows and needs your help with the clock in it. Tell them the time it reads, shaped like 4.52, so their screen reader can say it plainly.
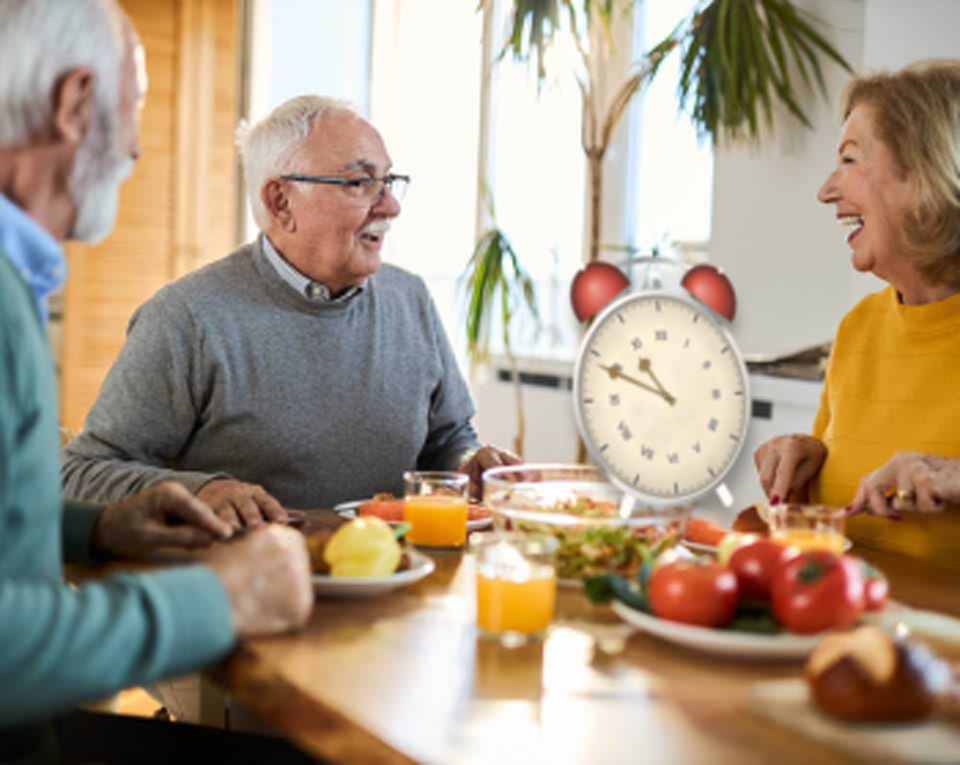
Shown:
10.49
